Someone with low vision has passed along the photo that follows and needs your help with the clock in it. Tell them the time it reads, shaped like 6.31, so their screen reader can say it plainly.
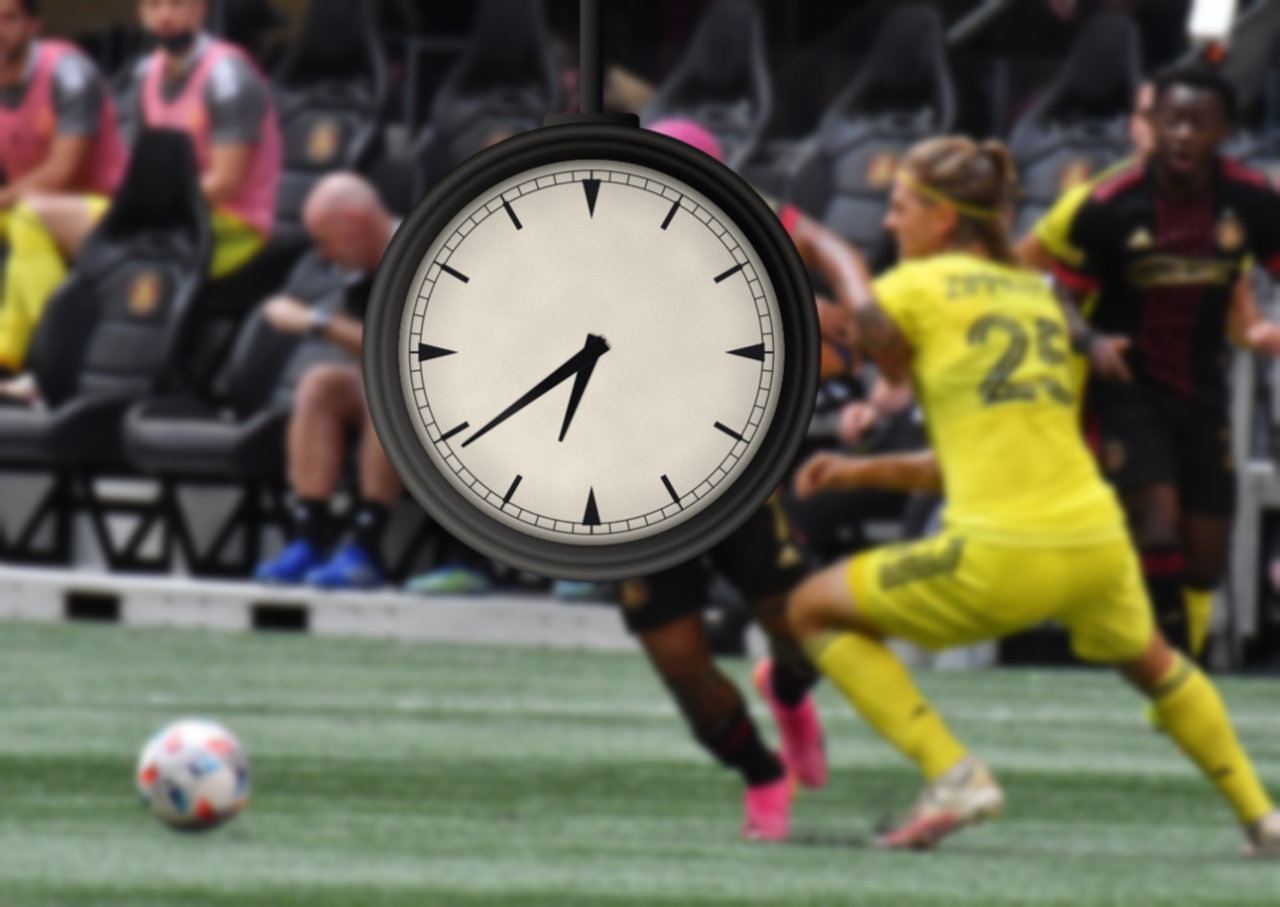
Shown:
6.39
